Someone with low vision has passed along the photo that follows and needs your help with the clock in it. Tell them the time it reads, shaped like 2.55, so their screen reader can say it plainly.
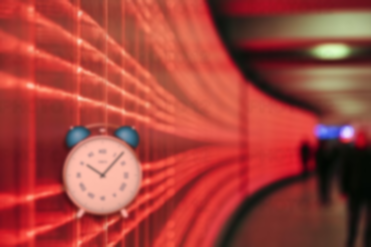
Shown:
10.07
